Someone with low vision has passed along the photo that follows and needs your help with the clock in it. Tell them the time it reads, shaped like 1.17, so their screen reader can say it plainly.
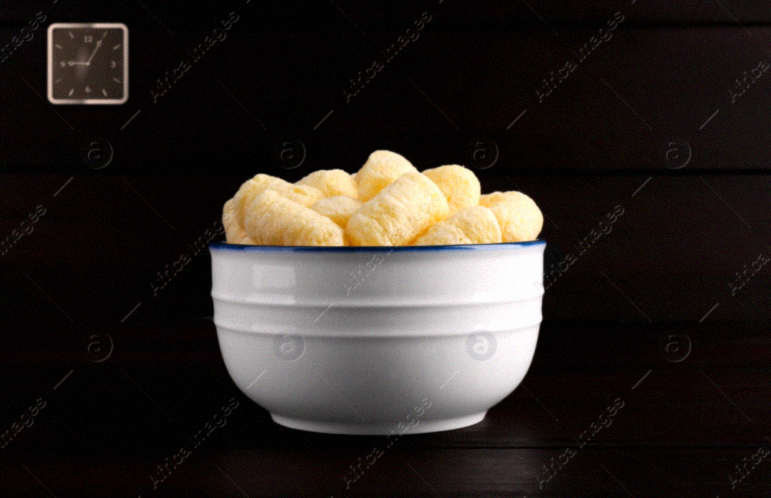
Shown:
9.05
